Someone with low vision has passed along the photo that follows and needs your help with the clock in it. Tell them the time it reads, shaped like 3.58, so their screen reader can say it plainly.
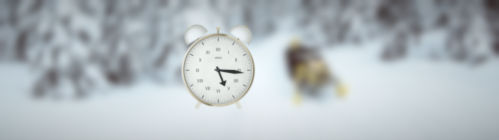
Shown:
5.16
